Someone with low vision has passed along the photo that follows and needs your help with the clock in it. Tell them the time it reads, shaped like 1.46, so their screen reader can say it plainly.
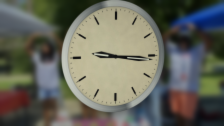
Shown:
9.16
